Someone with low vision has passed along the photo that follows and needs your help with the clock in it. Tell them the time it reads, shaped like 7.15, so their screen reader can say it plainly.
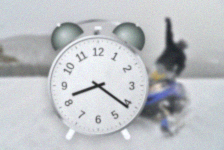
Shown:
8.21
